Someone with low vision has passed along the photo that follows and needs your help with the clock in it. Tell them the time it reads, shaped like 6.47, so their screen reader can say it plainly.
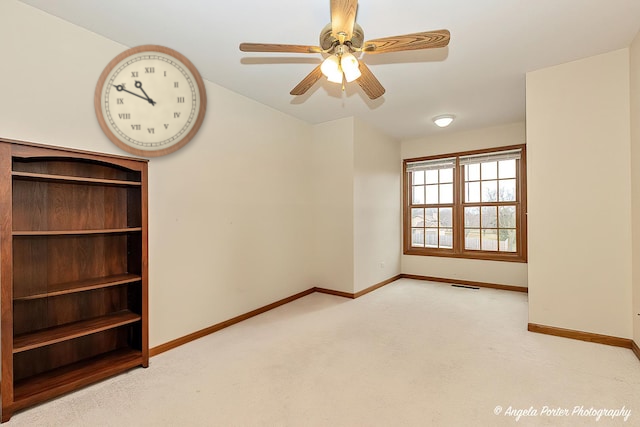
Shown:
10.49
